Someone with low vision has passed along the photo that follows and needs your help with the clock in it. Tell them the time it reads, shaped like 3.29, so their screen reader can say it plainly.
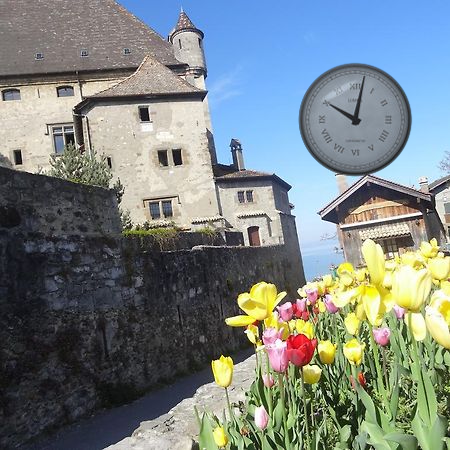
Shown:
10.02
